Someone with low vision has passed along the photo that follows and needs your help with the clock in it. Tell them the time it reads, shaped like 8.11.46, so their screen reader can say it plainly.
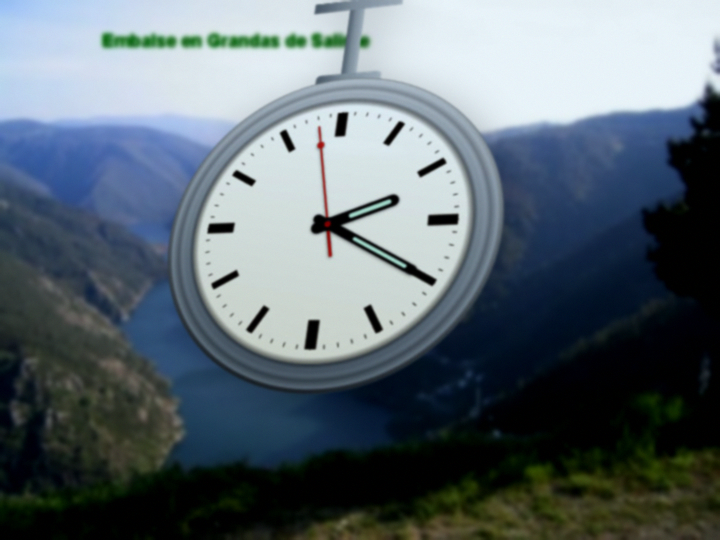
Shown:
2.19.58
